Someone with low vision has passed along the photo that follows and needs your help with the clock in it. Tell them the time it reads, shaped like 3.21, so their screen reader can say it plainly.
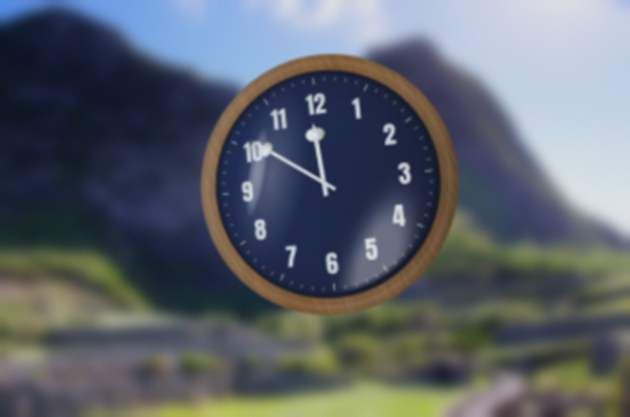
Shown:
11.51
